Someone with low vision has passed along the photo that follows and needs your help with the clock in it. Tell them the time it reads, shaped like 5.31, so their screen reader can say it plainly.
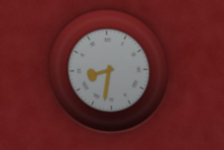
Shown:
8.32
